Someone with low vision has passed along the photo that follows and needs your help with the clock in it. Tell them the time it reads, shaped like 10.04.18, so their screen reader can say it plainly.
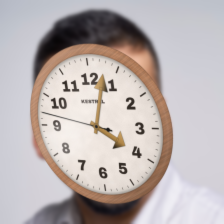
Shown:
4.02.47
